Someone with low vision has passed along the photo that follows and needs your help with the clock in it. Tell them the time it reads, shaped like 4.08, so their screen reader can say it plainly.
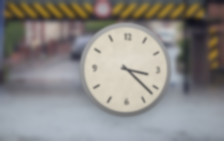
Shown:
3.22
